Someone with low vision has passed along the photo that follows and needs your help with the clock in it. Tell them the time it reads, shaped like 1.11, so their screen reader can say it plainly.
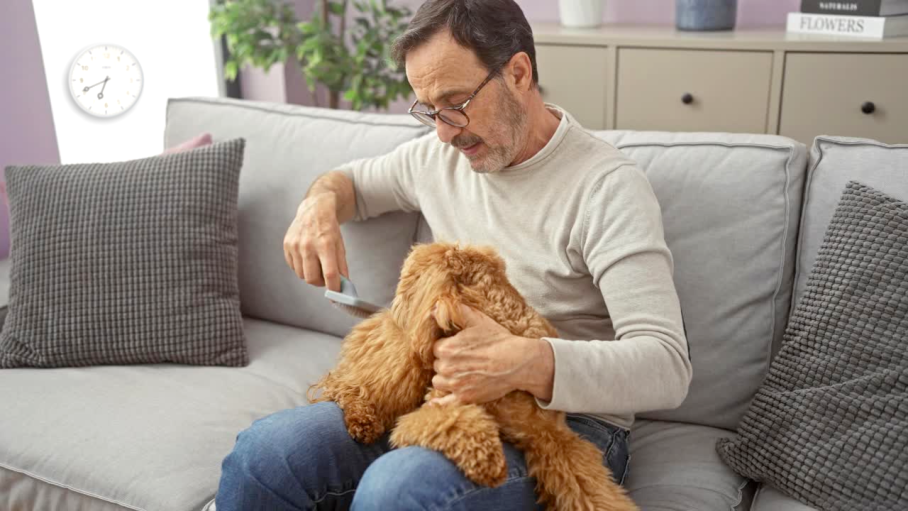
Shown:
6.41
